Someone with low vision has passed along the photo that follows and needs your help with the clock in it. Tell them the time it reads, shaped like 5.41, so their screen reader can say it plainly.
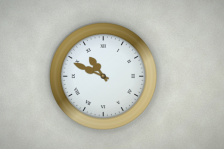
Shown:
10.49
